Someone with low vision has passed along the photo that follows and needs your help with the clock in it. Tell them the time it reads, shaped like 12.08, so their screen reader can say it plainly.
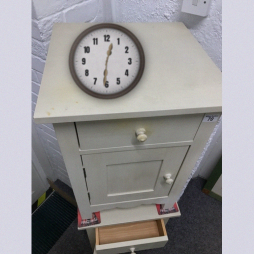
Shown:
12.31
